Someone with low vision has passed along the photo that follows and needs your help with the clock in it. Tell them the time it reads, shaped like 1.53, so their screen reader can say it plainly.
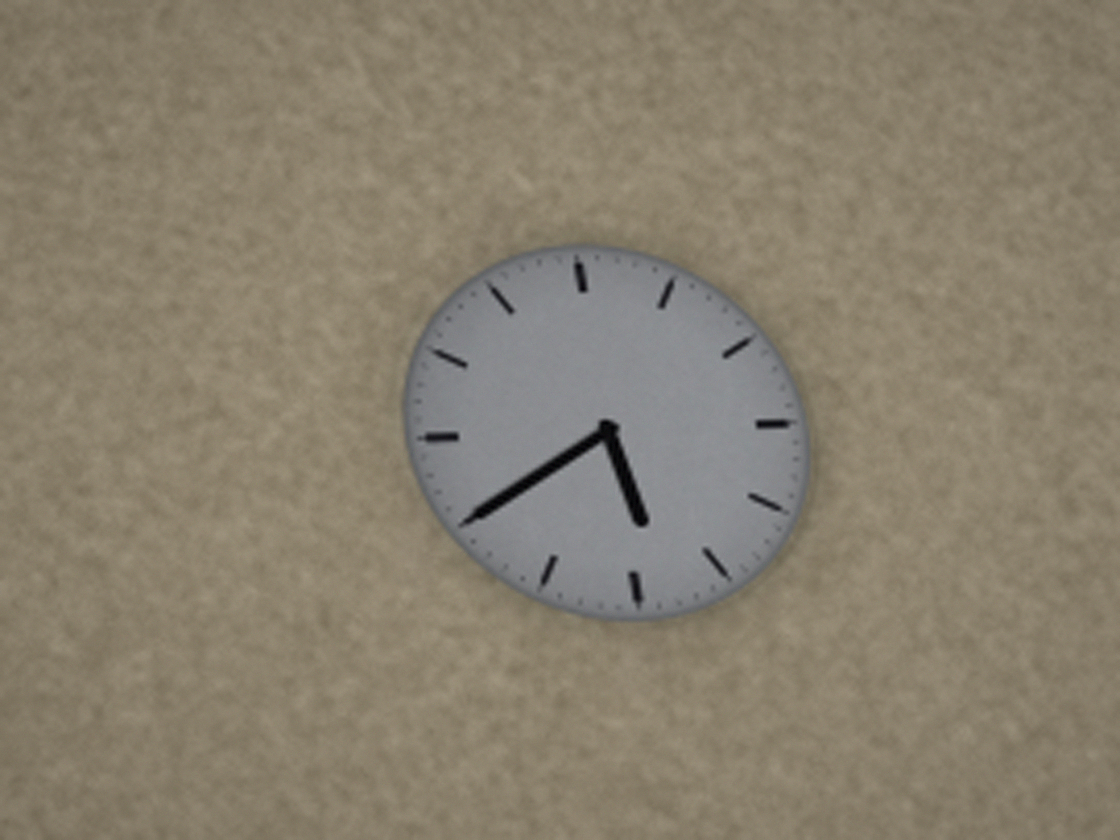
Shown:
5.40
